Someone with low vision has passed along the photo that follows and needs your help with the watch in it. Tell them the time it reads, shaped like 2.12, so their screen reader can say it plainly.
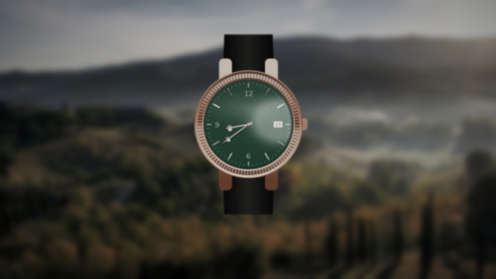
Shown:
8.39
